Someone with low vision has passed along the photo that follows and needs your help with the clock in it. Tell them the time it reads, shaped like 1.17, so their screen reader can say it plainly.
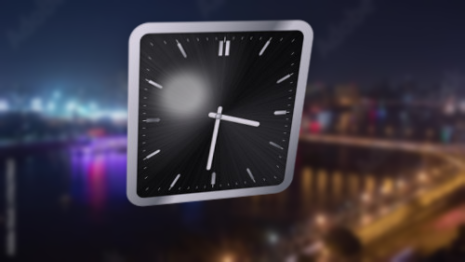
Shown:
3.31
